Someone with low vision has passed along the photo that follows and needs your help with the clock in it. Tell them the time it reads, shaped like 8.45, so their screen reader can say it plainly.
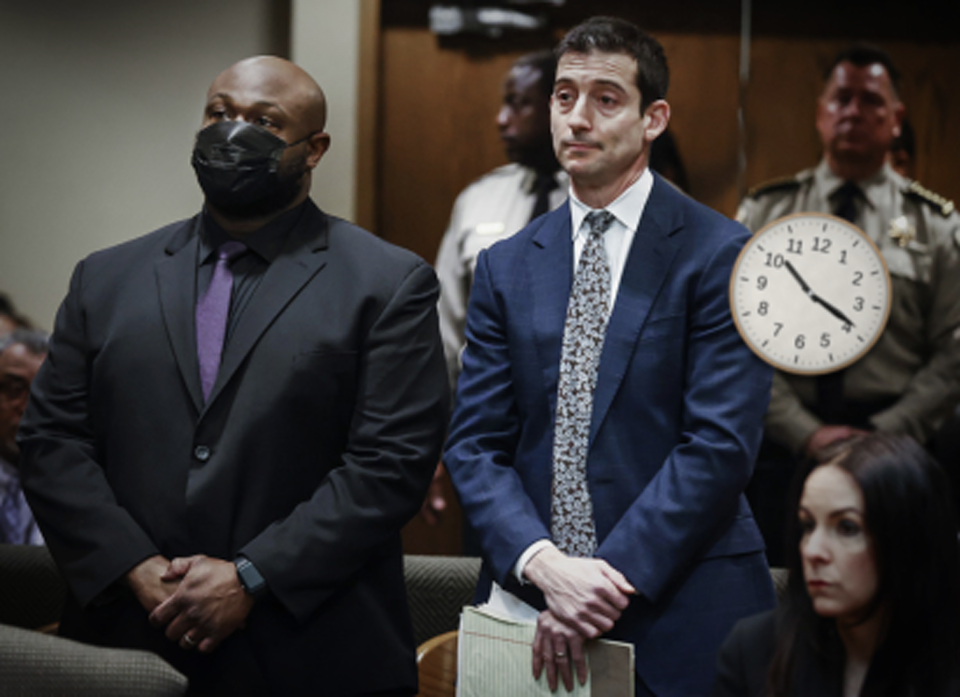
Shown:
10.19
